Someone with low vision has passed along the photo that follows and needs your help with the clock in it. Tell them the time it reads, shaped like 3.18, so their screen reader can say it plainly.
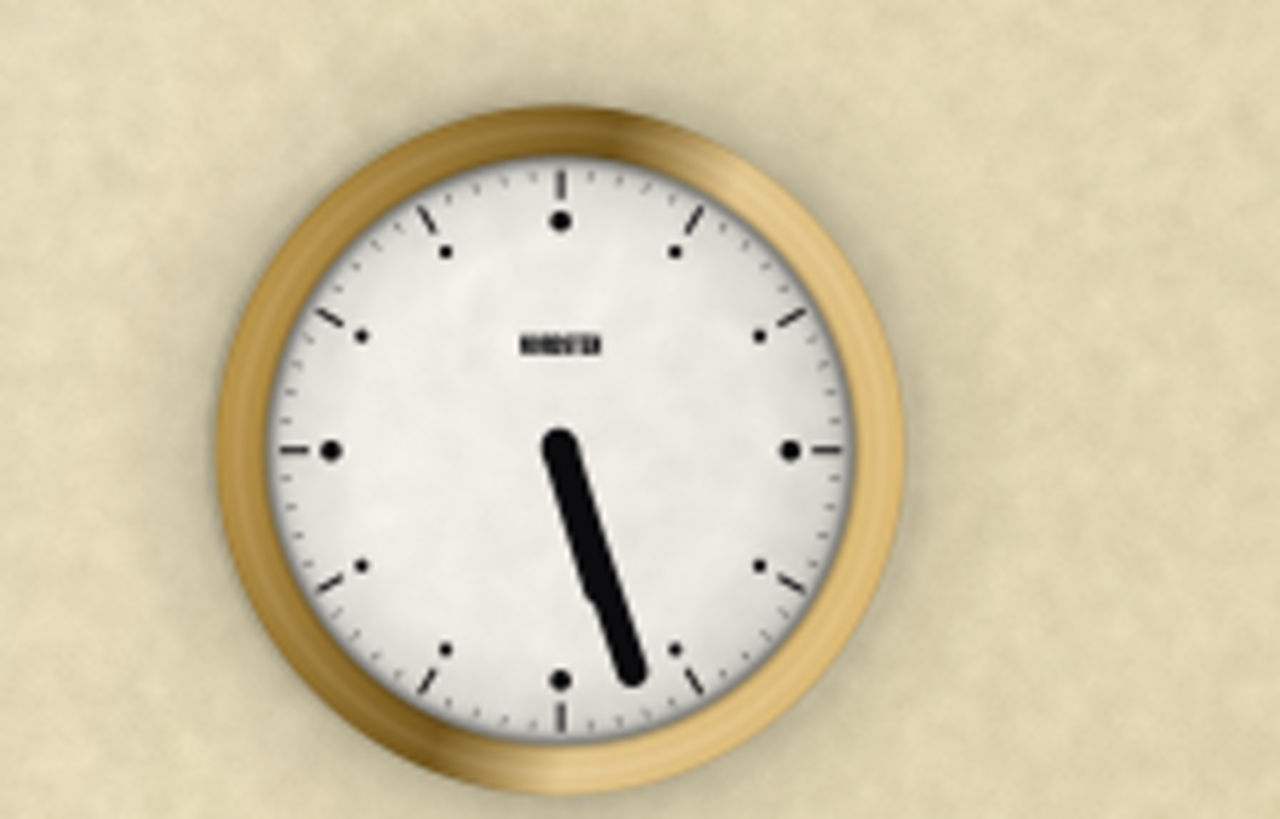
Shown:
5.27
